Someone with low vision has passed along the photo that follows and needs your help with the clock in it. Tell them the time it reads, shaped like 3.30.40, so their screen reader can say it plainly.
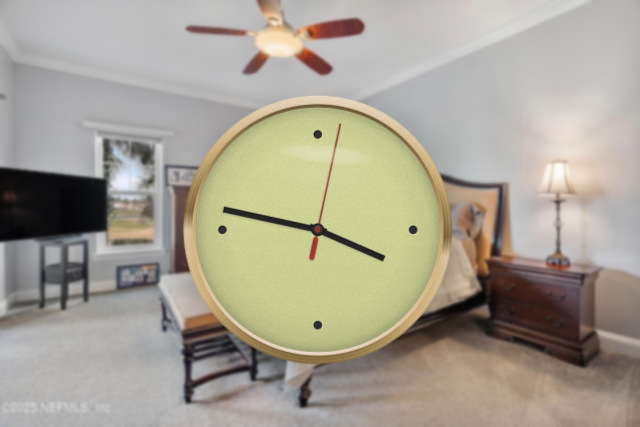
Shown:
3.47.02
